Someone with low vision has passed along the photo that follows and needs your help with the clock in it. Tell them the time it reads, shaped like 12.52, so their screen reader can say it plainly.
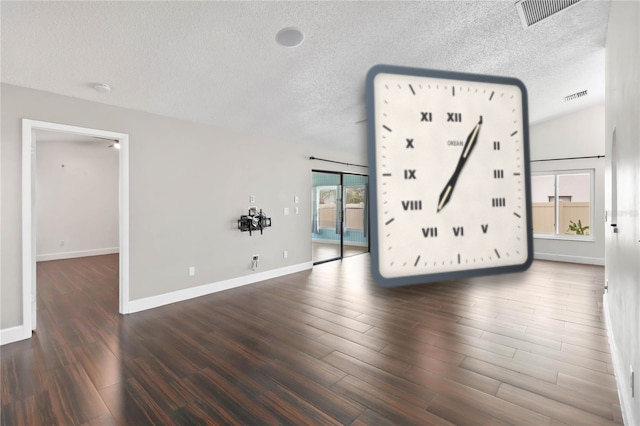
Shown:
7.05
